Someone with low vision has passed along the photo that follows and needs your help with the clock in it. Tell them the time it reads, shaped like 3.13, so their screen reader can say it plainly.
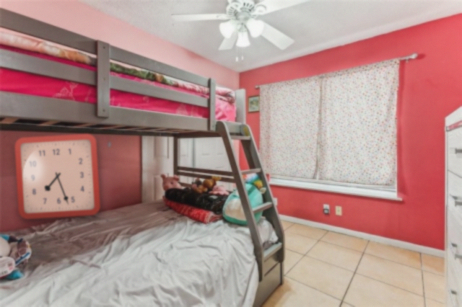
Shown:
7.27
